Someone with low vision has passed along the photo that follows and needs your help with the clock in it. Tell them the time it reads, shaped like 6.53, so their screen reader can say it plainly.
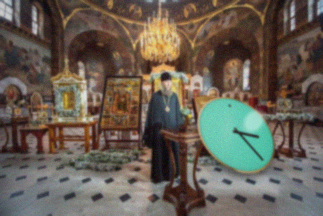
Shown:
3.25
